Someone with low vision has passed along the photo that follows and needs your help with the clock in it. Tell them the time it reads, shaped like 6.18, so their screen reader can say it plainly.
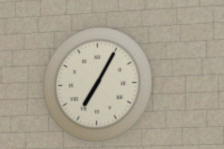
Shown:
7.05
